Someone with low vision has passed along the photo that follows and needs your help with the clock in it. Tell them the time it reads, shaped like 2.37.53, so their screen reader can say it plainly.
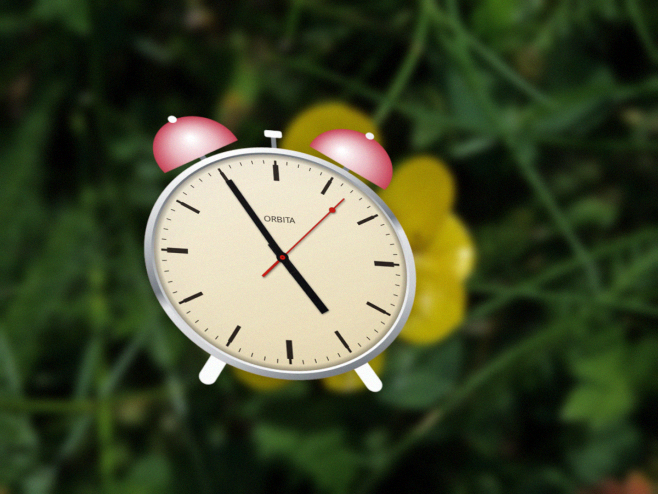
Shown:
4.55.07
